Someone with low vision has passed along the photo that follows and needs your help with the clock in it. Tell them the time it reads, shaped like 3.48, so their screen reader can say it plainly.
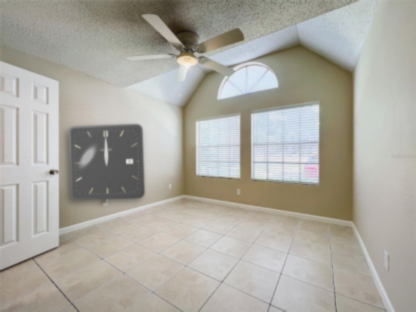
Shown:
12.00
